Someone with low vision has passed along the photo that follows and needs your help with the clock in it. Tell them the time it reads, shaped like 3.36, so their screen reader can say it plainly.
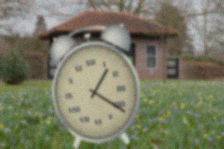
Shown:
1.21
